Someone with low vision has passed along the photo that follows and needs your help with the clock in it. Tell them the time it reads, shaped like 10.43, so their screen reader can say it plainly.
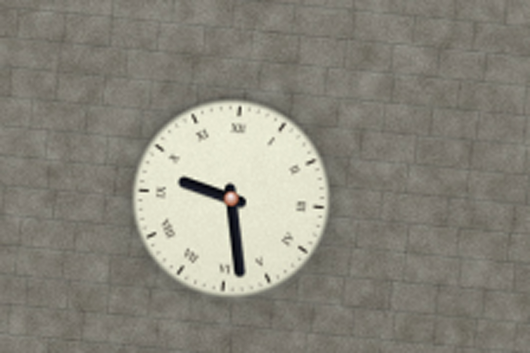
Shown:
9.28
